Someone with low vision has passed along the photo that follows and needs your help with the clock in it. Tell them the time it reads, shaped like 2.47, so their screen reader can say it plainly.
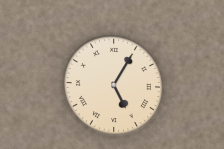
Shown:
5.05
